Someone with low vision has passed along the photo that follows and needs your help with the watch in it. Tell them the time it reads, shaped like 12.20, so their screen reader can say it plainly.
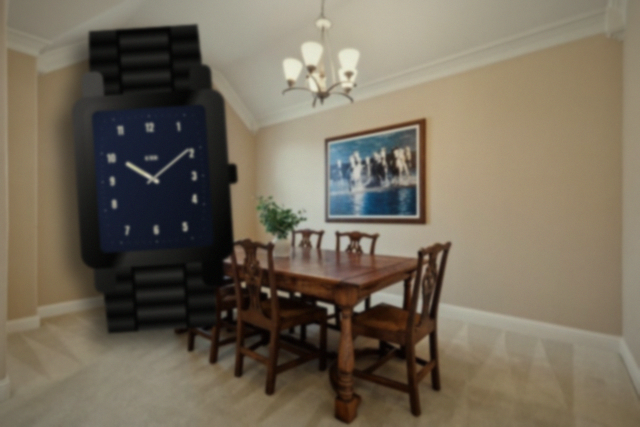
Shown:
10.09
